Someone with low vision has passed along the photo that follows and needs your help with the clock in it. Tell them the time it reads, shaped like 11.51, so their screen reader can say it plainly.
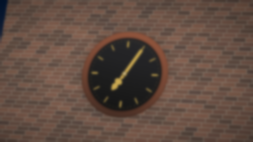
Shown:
7.05
